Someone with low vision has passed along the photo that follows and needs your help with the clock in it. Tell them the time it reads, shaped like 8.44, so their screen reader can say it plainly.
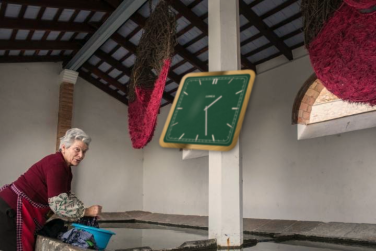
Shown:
1.27
